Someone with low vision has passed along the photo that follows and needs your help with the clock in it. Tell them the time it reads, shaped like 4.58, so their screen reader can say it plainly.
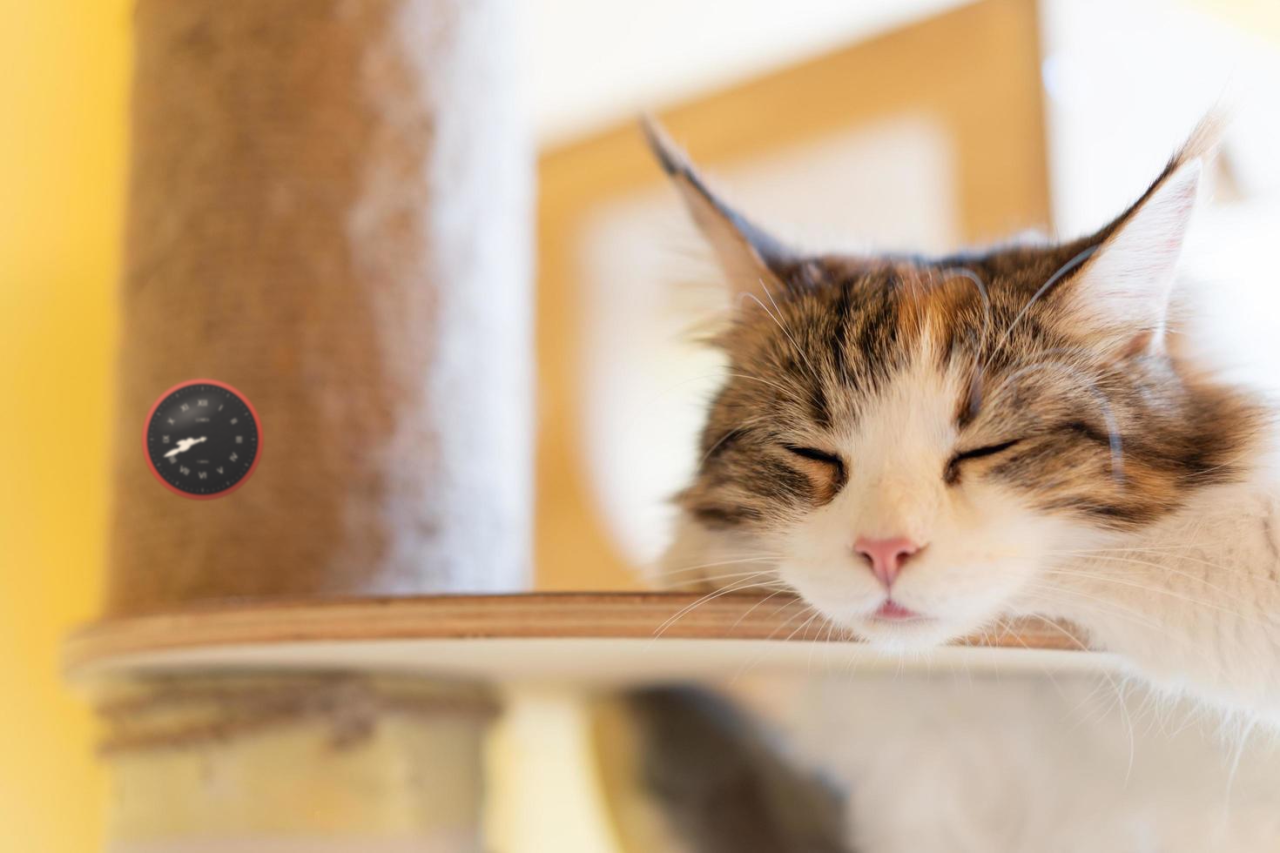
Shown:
8.41
